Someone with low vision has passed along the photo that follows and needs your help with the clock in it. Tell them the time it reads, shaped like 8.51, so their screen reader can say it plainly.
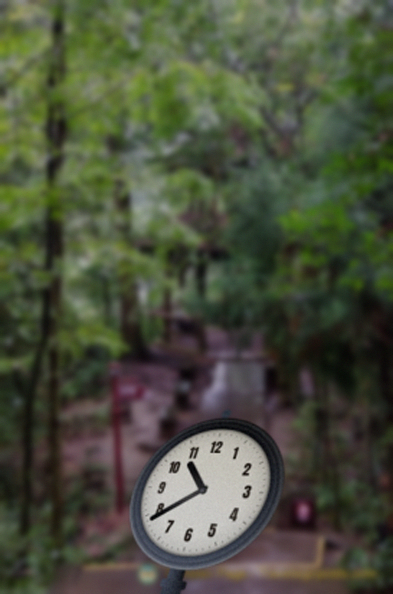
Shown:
10.39
